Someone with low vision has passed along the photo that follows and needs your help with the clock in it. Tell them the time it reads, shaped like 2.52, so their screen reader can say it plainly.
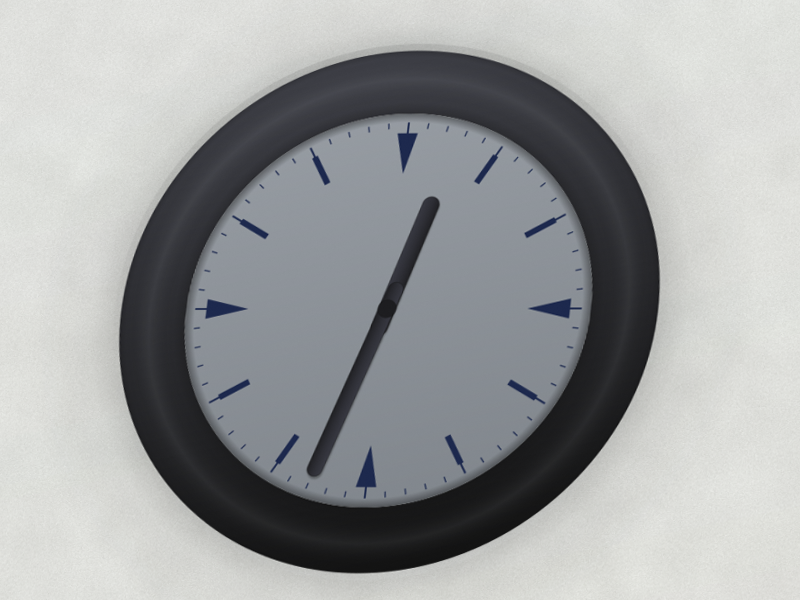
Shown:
12.33
